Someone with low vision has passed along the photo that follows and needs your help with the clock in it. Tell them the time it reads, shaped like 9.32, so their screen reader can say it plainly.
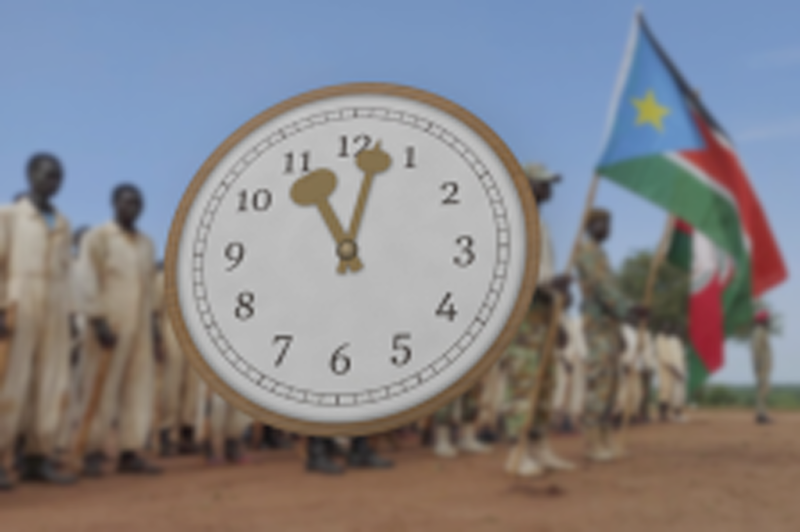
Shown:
11.02
